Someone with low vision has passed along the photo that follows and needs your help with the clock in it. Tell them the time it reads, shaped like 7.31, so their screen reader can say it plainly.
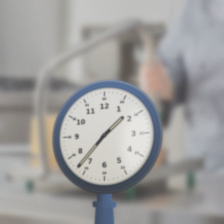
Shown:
1.37
